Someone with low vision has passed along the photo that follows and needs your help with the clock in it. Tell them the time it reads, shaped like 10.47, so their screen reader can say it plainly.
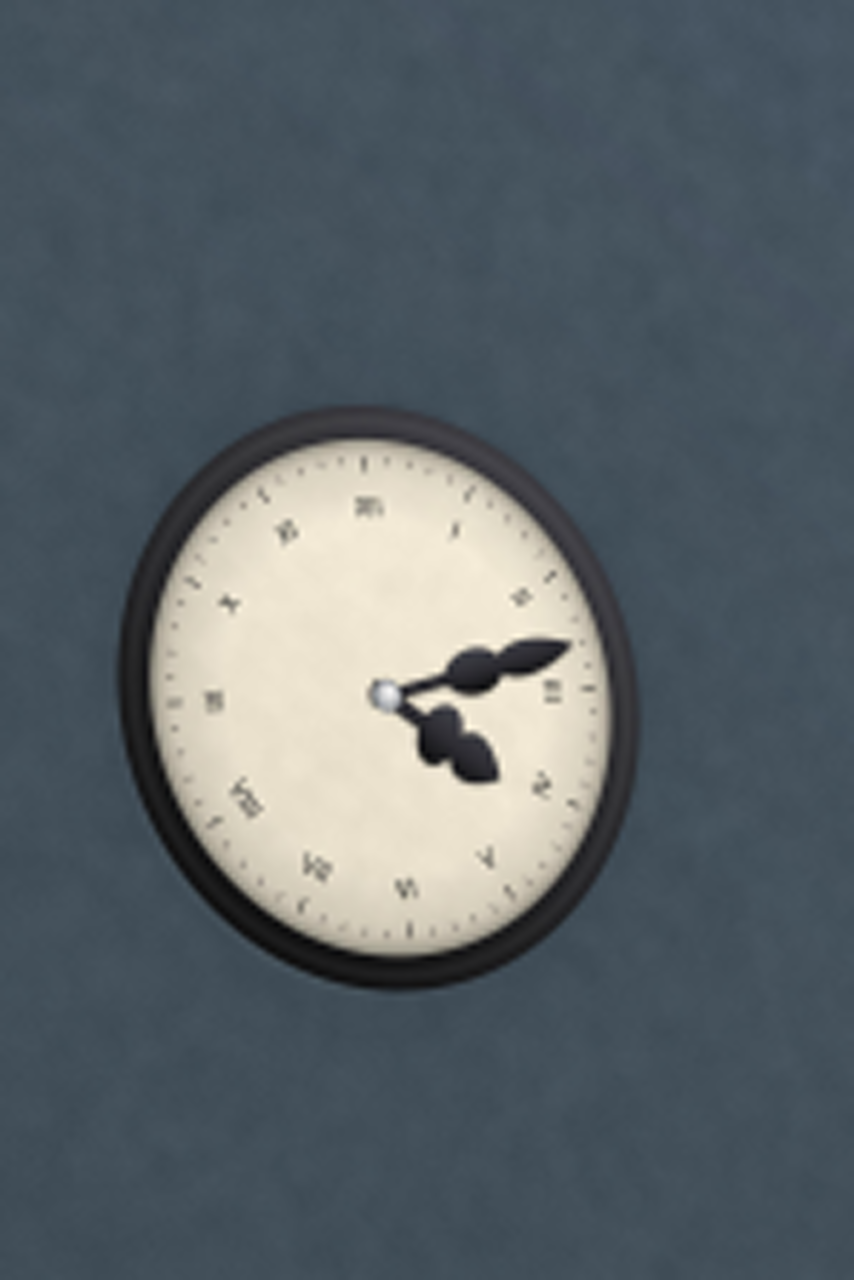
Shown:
4.13
